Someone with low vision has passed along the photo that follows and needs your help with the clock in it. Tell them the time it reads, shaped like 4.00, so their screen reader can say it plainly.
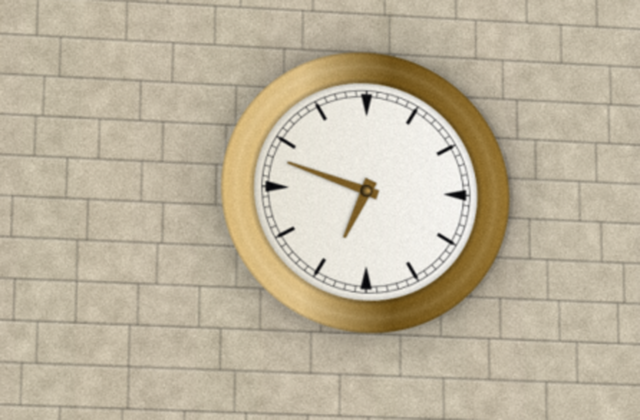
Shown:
6.48
